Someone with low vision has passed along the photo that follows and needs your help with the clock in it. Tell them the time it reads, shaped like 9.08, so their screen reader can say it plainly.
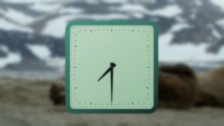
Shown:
7.30
